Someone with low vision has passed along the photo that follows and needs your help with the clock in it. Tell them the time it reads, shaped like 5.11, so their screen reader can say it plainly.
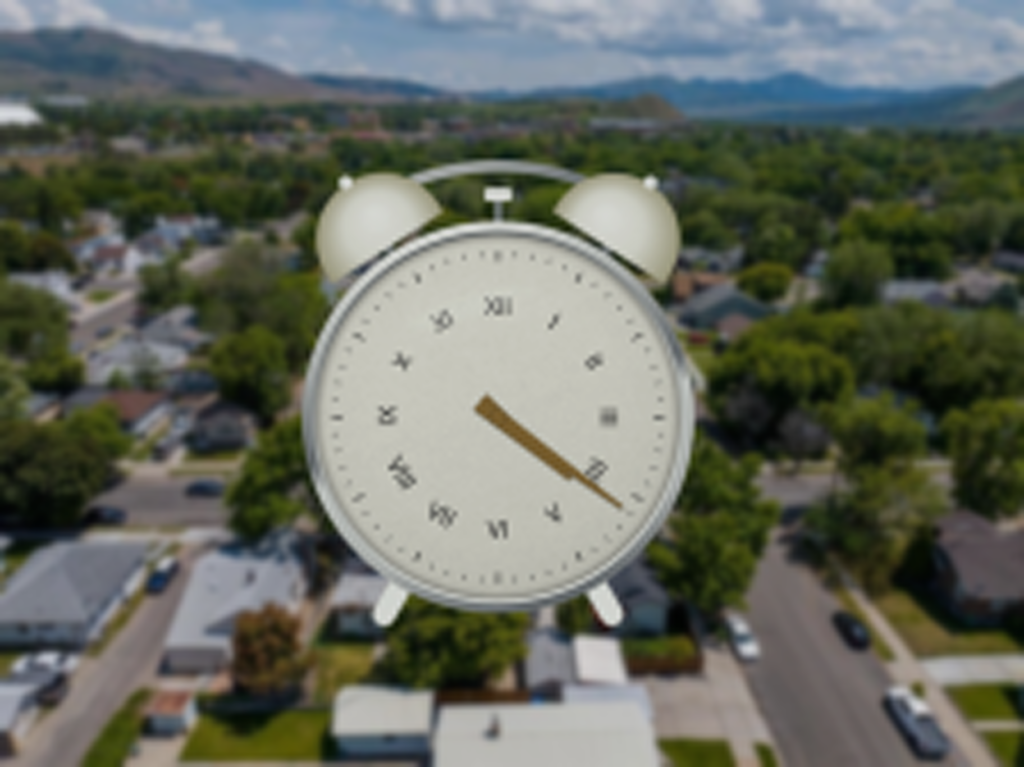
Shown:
4.21
